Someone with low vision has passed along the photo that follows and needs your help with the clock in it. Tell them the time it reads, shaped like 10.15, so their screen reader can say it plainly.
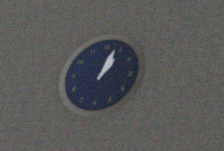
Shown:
1.03
